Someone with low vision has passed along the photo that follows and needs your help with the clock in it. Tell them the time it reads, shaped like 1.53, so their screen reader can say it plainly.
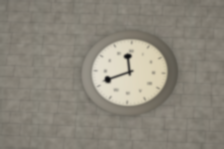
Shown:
11.41
